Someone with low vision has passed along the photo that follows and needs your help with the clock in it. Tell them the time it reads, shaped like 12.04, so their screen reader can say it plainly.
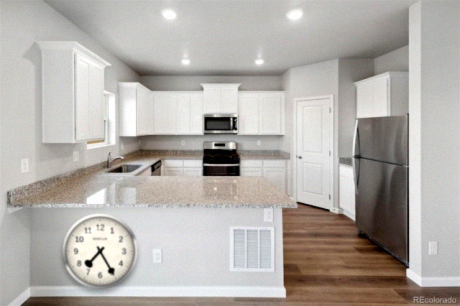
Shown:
7.25
